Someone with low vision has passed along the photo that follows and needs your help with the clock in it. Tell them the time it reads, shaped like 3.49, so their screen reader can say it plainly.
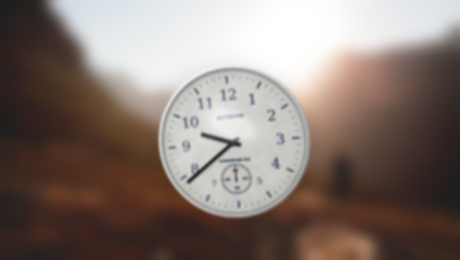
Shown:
9.39
